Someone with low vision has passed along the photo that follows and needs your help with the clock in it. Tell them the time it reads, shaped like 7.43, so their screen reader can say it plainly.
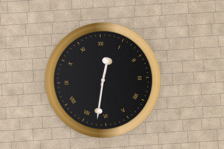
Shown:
12.32
